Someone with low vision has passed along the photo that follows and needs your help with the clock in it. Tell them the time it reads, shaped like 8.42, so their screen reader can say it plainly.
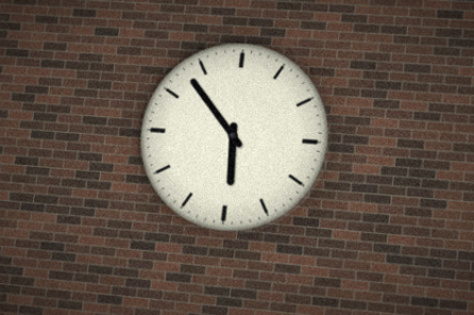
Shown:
5.53
